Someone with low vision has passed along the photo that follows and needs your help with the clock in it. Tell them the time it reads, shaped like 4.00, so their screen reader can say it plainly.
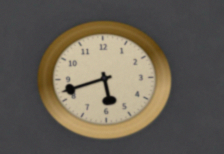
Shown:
5.42
